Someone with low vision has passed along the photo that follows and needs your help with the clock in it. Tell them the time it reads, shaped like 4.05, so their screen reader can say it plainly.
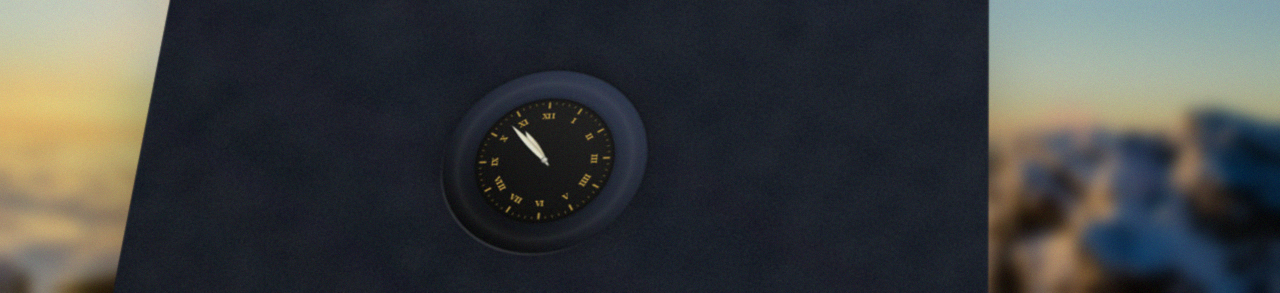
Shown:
10.53
